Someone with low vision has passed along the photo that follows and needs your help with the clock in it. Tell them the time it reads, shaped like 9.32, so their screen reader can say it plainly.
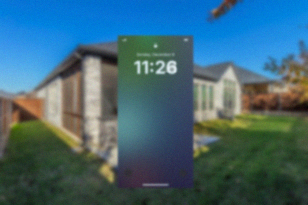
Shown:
11.26
